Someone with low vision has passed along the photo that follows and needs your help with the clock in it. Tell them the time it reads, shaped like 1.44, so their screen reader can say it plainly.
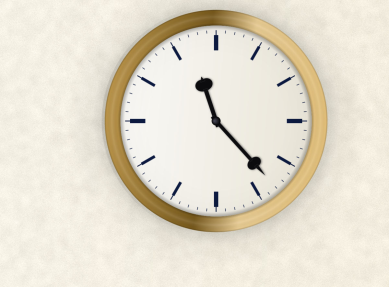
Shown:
11.23
